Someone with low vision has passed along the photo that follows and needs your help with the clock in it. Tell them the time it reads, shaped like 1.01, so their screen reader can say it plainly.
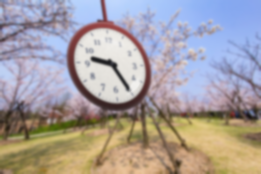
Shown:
9.25
